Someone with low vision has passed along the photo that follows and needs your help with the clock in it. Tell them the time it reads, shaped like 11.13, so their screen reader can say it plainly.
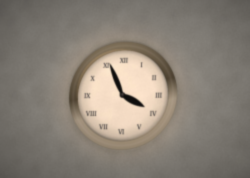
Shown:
3.56
